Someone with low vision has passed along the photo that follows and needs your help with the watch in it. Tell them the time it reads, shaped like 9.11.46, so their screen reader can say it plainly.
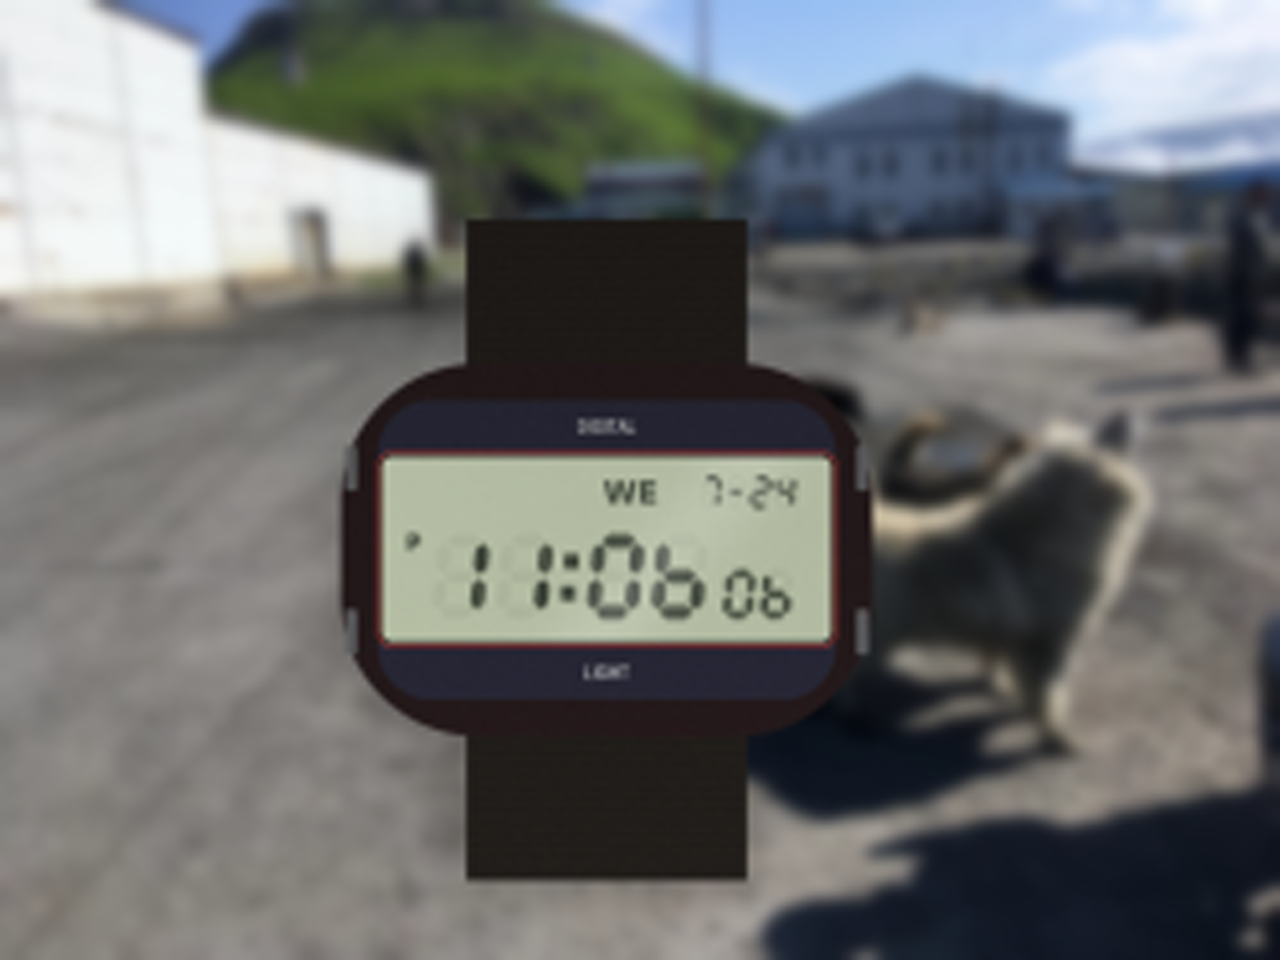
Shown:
11.06.06
